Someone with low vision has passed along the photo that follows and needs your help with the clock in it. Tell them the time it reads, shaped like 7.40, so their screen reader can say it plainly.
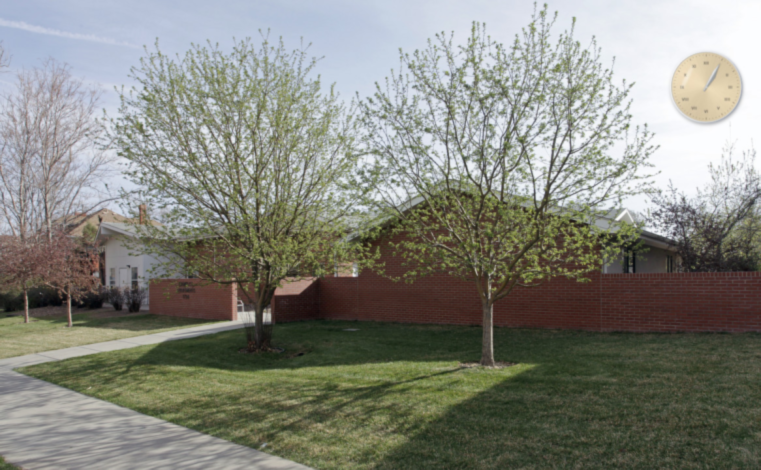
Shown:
1.05
